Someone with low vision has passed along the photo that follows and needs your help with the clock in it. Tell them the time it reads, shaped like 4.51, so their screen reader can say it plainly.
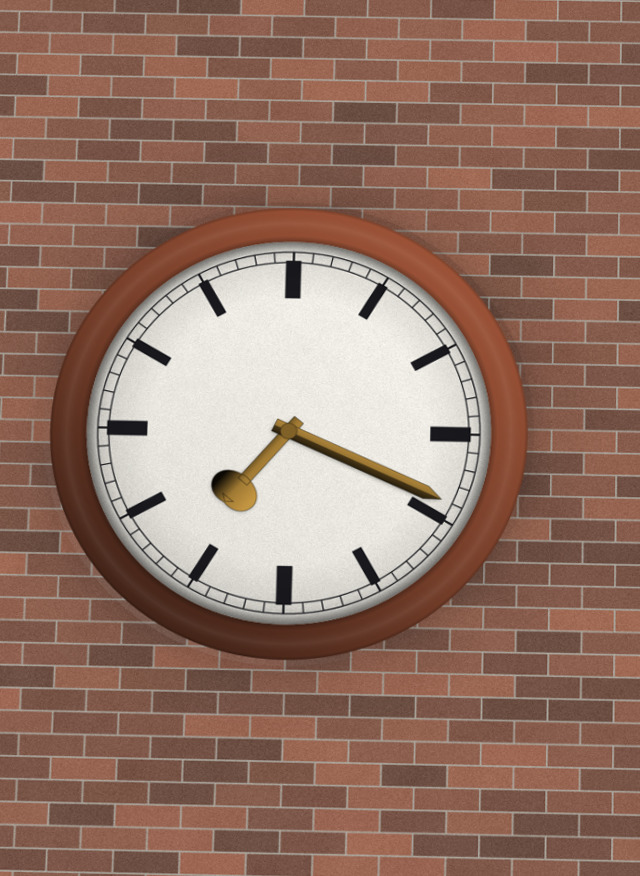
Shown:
7.19
